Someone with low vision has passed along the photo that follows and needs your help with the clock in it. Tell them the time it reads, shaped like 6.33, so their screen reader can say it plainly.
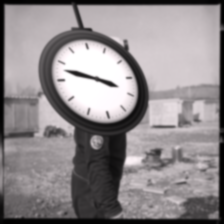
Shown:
3.48
